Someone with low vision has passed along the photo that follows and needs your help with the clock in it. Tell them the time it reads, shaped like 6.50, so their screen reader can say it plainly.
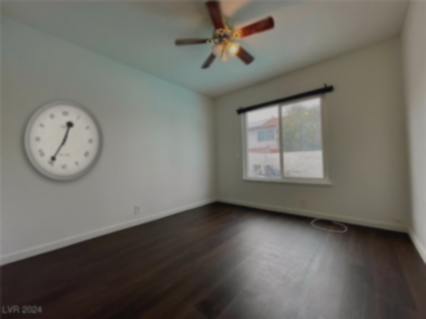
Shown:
12.35
